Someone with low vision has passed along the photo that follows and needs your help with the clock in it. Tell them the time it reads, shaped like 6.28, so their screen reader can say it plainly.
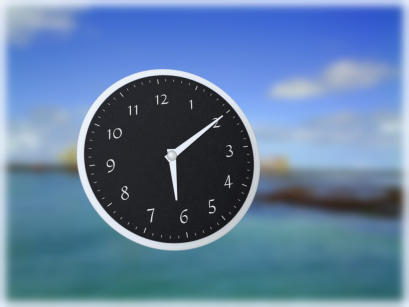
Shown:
6.10
